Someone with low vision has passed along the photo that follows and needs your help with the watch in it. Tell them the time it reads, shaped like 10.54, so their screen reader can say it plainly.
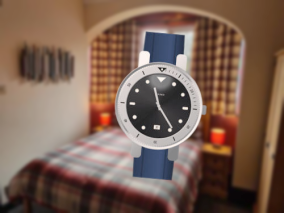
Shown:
11.24
